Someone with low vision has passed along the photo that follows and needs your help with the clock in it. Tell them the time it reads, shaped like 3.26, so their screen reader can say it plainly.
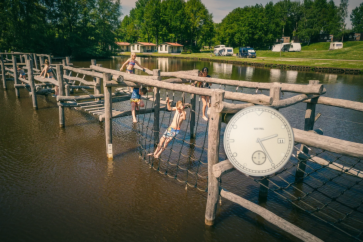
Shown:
2.25
